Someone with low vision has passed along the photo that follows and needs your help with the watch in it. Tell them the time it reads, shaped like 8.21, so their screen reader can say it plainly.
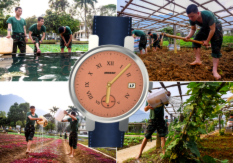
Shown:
6.07
